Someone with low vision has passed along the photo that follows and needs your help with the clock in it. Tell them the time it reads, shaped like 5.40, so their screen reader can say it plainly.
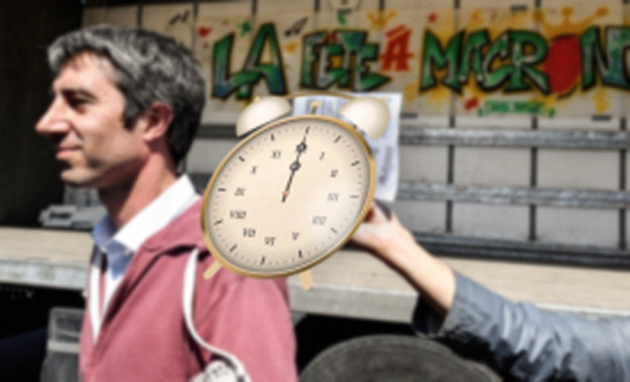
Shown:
12.00
